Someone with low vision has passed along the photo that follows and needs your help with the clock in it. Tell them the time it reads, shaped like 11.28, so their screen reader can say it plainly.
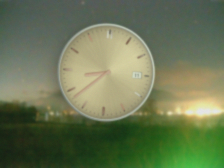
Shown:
8.38
